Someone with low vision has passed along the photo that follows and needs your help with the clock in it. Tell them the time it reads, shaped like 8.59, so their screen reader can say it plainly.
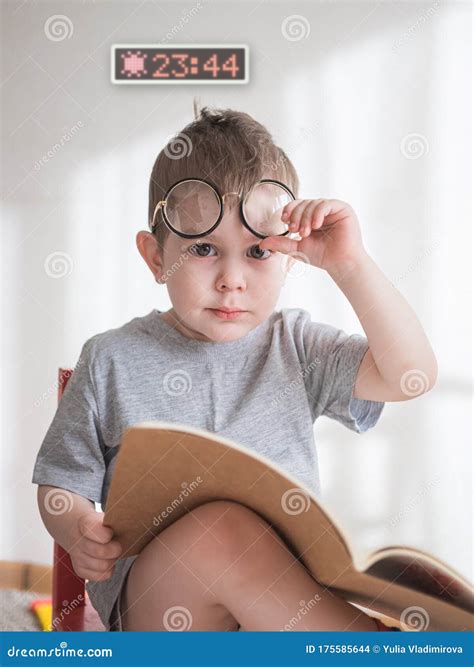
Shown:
23.44
